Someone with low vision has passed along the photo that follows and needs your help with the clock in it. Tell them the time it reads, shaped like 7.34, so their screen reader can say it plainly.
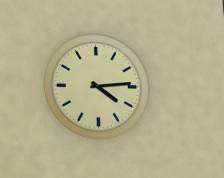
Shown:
4.14
